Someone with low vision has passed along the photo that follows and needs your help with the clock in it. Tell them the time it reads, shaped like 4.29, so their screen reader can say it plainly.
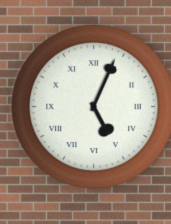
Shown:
5.04
